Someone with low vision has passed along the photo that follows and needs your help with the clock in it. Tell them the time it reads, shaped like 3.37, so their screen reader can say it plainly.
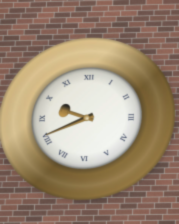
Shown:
9.41
